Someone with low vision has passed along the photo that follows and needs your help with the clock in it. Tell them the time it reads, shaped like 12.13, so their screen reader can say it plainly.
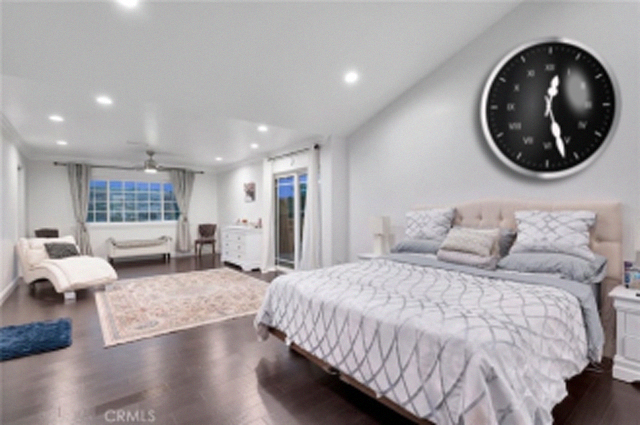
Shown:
12.27
